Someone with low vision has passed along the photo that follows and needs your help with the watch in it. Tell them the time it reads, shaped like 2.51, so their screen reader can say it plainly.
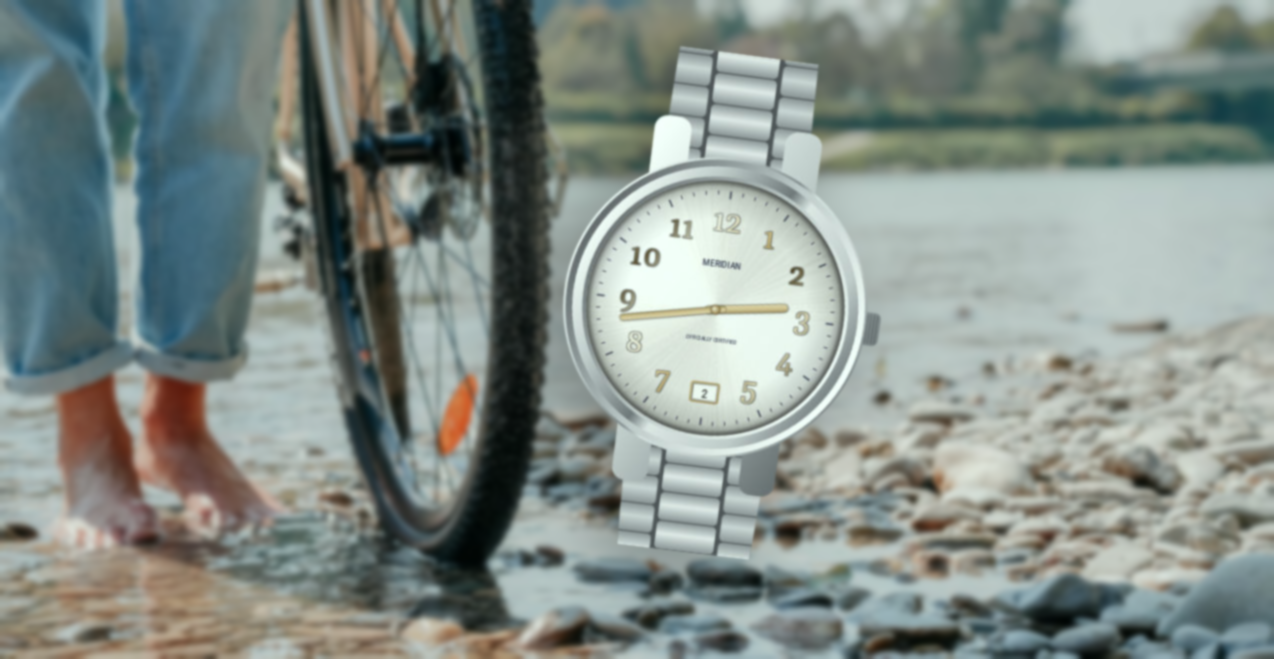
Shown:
2.43
